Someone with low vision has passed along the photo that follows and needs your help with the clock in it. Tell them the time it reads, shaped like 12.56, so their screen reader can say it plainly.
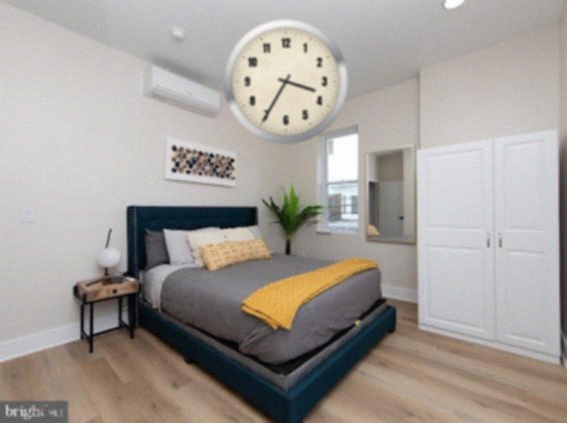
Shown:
3.35
